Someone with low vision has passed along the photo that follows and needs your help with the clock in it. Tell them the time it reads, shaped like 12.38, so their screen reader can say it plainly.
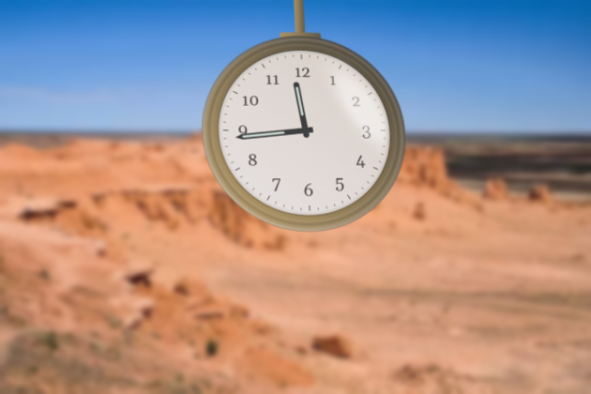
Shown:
11.44
